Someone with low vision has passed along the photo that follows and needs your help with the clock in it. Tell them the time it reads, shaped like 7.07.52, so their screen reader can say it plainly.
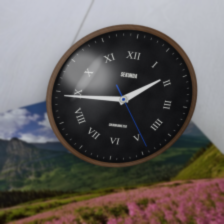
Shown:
1.44.24
